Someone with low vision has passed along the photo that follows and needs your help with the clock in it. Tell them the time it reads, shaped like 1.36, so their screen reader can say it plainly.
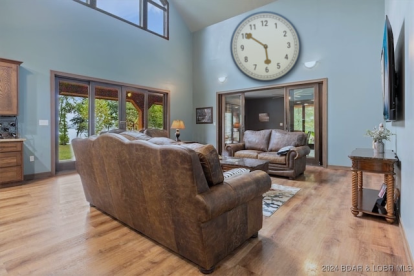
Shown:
5.51
